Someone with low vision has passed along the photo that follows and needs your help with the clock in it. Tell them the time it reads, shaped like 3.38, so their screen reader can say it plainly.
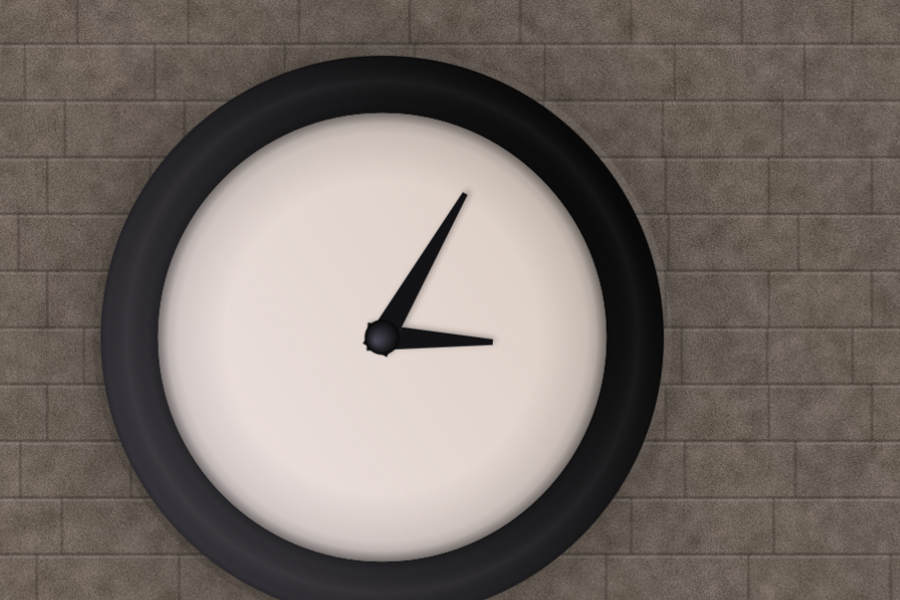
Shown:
3.05
